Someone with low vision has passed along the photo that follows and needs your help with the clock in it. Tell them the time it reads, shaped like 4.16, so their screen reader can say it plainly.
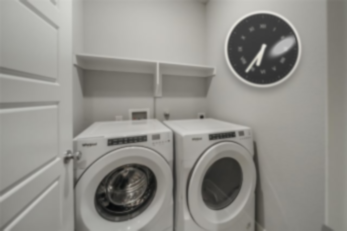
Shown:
6.36
